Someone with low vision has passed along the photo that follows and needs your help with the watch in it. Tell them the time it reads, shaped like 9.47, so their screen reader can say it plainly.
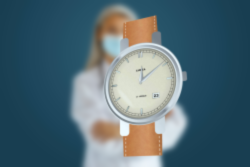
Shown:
12.09
